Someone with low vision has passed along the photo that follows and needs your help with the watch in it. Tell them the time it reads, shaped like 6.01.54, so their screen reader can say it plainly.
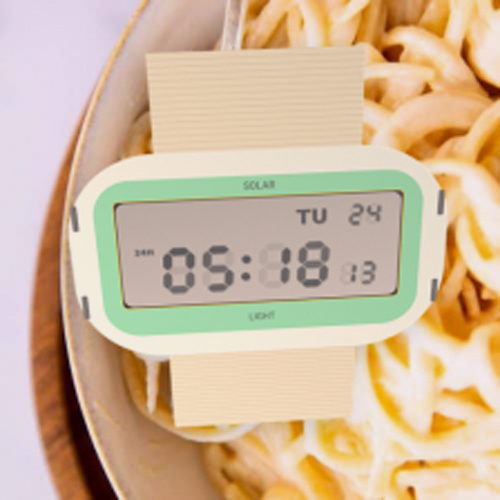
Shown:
5.18.13
